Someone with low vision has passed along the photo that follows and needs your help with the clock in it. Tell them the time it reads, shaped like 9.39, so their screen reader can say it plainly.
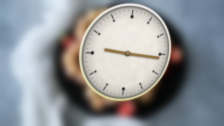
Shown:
9.16
